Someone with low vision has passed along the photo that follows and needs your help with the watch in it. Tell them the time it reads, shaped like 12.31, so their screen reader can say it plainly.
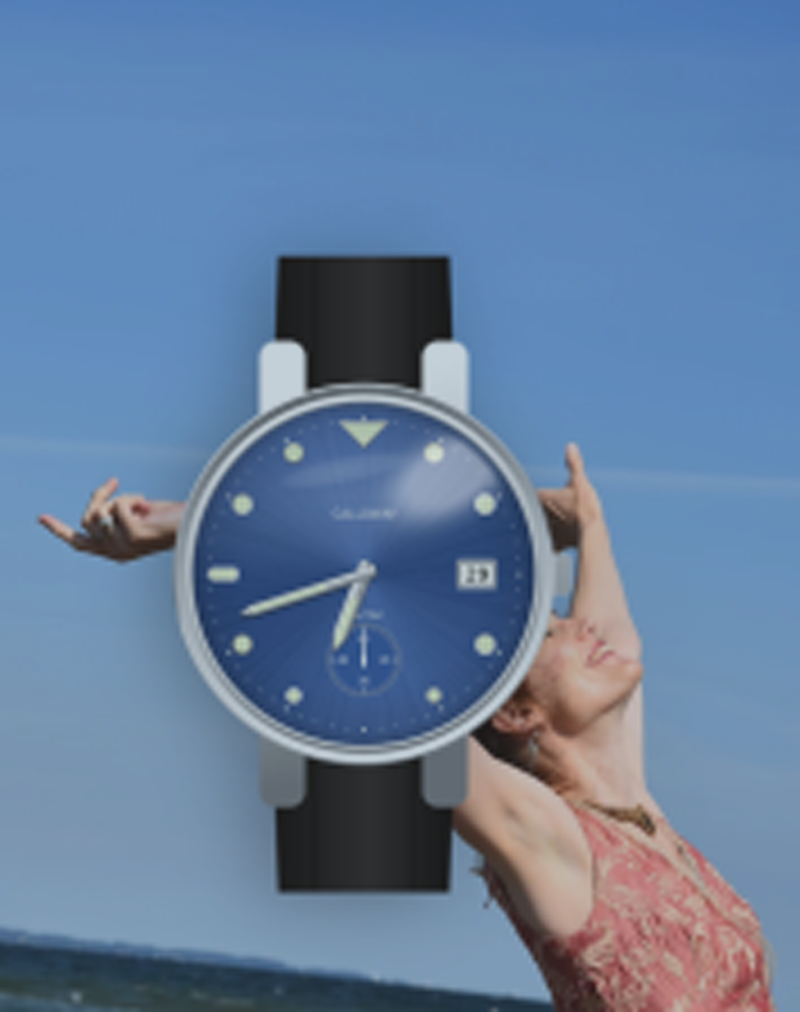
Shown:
6.42
